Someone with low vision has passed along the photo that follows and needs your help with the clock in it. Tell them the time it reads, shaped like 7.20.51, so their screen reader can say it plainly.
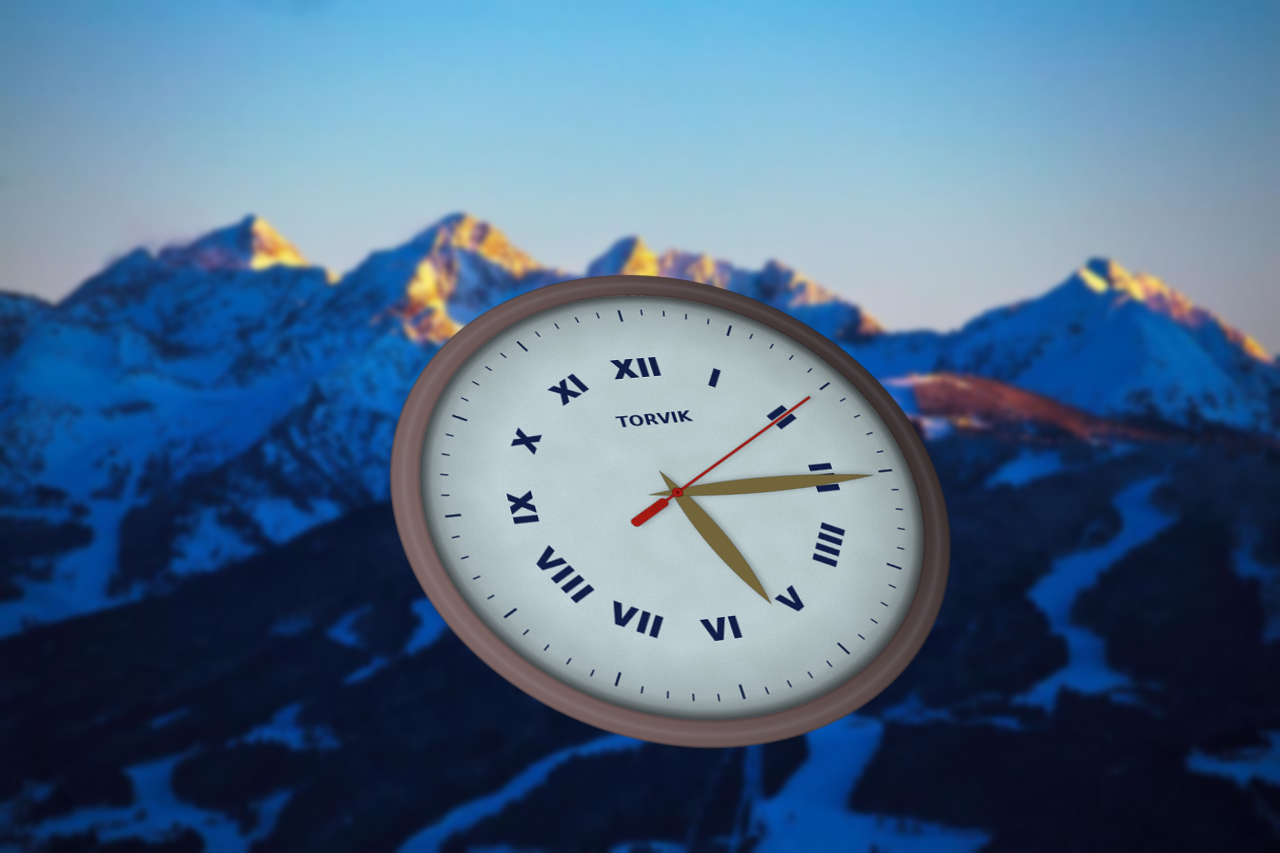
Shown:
5.15.10
